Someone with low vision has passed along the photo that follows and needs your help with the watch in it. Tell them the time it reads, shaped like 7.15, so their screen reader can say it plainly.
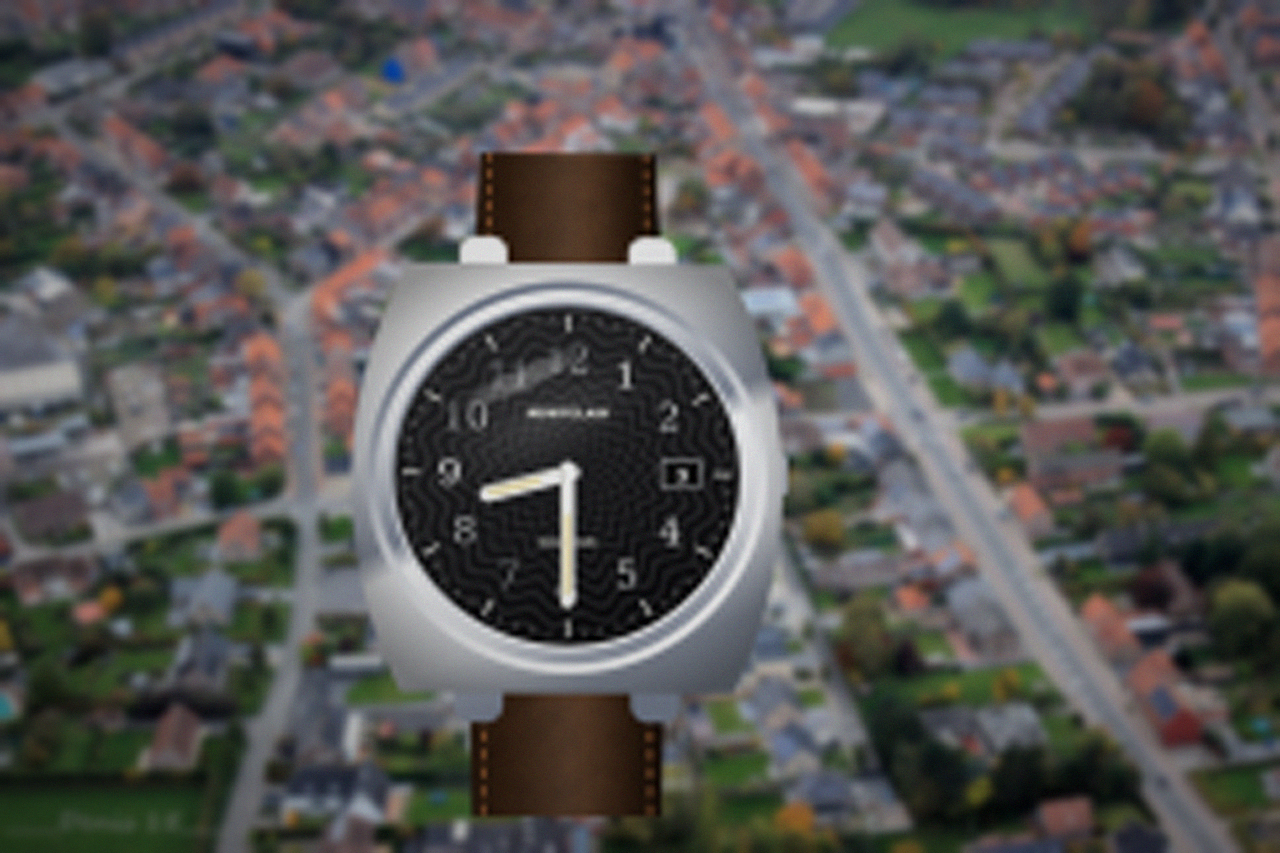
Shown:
8.30
